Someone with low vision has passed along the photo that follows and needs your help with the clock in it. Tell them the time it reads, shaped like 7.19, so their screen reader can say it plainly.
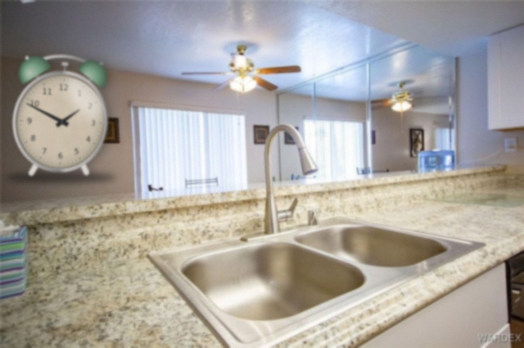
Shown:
1.49
